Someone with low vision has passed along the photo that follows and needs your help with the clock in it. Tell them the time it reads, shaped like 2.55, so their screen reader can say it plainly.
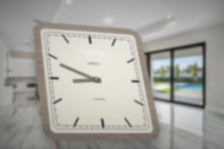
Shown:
8.49
